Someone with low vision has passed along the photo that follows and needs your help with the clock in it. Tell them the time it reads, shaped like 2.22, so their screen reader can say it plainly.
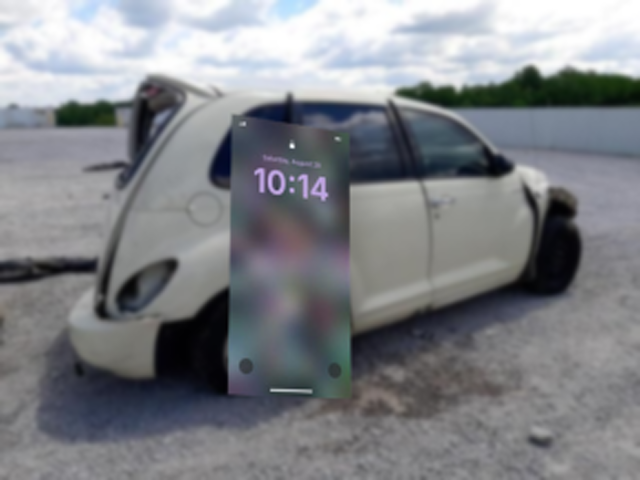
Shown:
10.14
